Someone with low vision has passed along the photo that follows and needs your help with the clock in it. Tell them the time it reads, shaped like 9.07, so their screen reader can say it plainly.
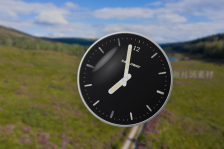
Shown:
6.58
